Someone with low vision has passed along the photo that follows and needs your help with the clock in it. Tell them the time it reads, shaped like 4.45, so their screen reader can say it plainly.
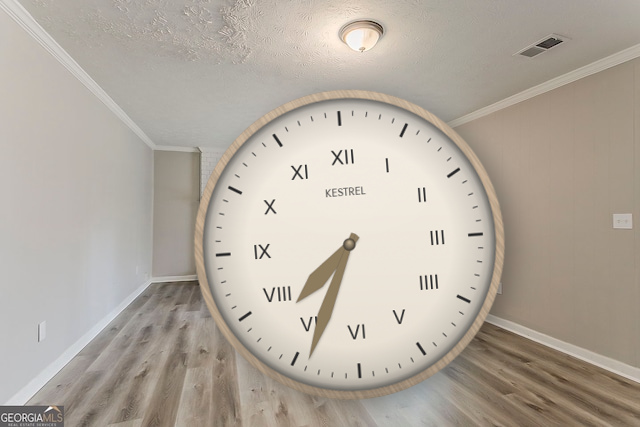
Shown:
7.34
